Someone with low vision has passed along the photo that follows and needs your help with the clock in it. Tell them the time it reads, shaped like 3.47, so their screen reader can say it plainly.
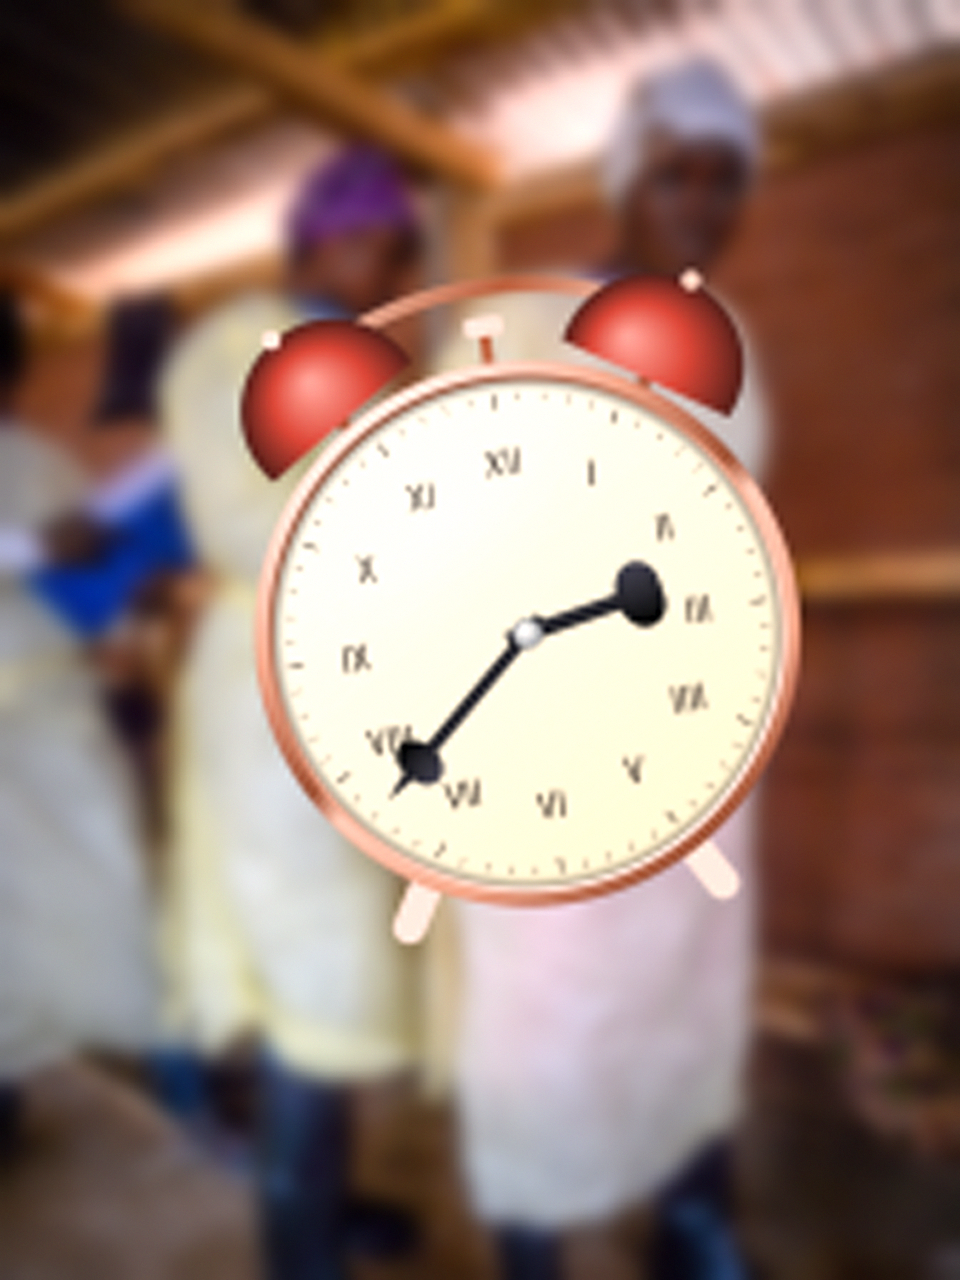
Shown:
2.38
